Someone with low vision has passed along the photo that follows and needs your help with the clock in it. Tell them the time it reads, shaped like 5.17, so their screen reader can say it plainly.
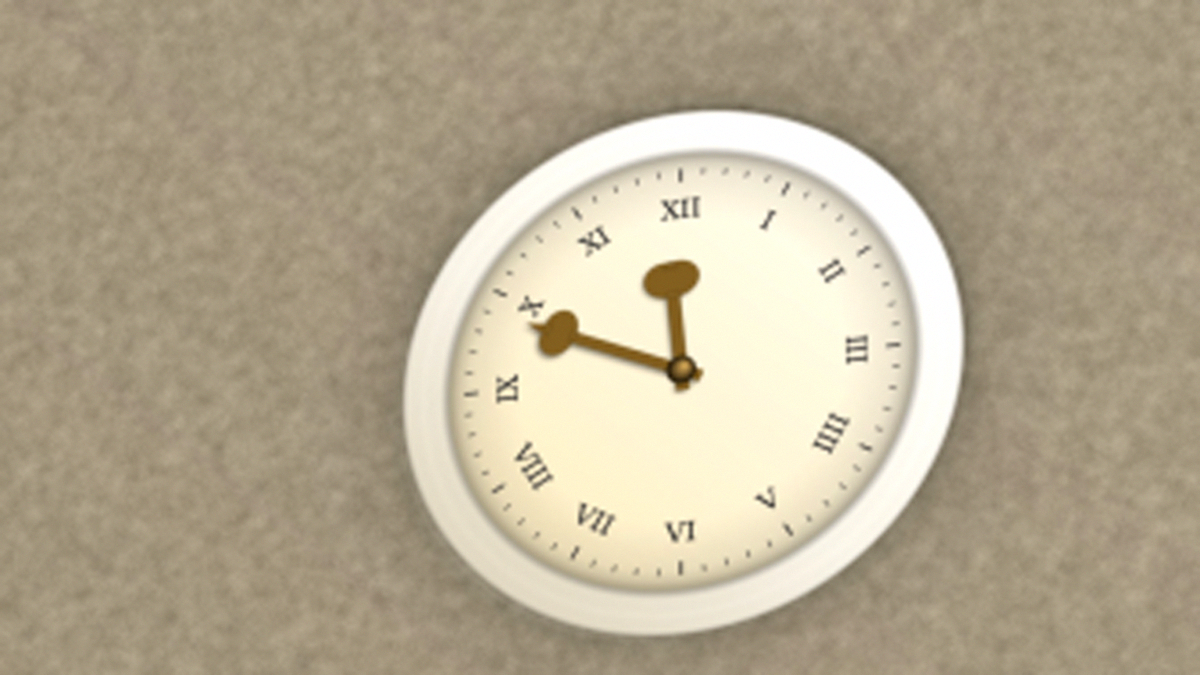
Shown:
11.49
